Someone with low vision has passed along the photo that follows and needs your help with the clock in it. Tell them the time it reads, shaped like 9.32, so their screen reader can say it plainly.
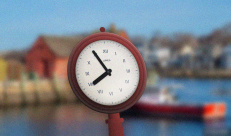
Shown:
7.55
